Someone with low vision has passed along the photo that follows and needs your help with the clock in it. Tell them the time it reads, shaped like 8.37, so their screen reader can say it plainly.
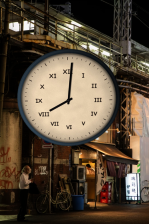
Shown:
8.01
